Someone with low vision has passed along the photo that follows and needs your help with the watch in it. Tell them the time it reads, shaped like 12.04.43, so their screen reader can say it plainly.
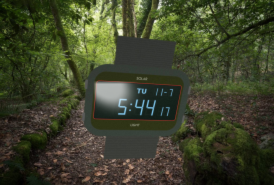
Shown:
5.44.17
